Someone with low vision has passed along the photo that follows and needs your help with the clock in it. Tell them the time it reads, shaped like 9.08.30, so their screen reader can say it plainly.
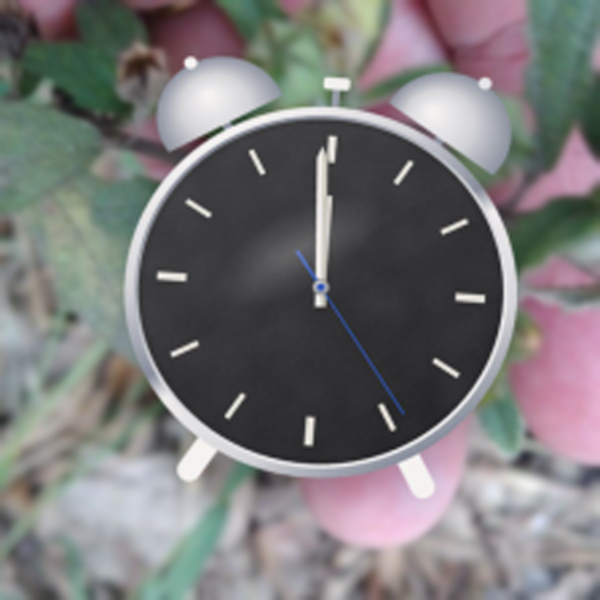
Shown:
11.59.24
